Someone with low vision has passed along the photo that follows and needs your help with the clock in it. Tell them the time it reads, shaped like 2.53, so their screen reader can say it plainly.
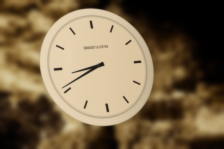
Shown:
8.41
